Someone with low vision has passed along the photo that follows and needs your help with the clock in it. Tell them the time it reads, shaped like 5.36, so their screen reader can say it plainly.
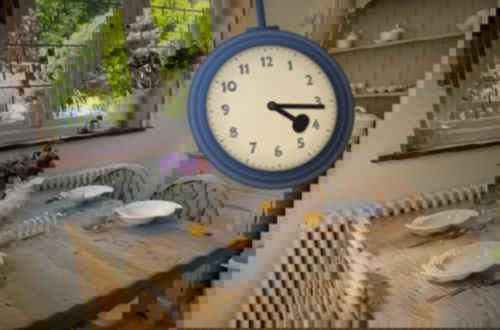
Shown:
4.16
